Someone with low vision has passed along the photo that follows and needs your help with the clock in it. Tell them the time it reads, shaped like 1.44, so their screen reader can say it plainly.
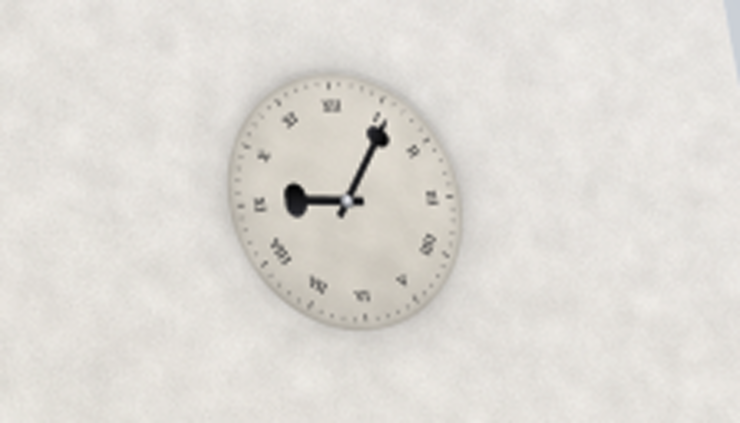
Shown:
9.06
